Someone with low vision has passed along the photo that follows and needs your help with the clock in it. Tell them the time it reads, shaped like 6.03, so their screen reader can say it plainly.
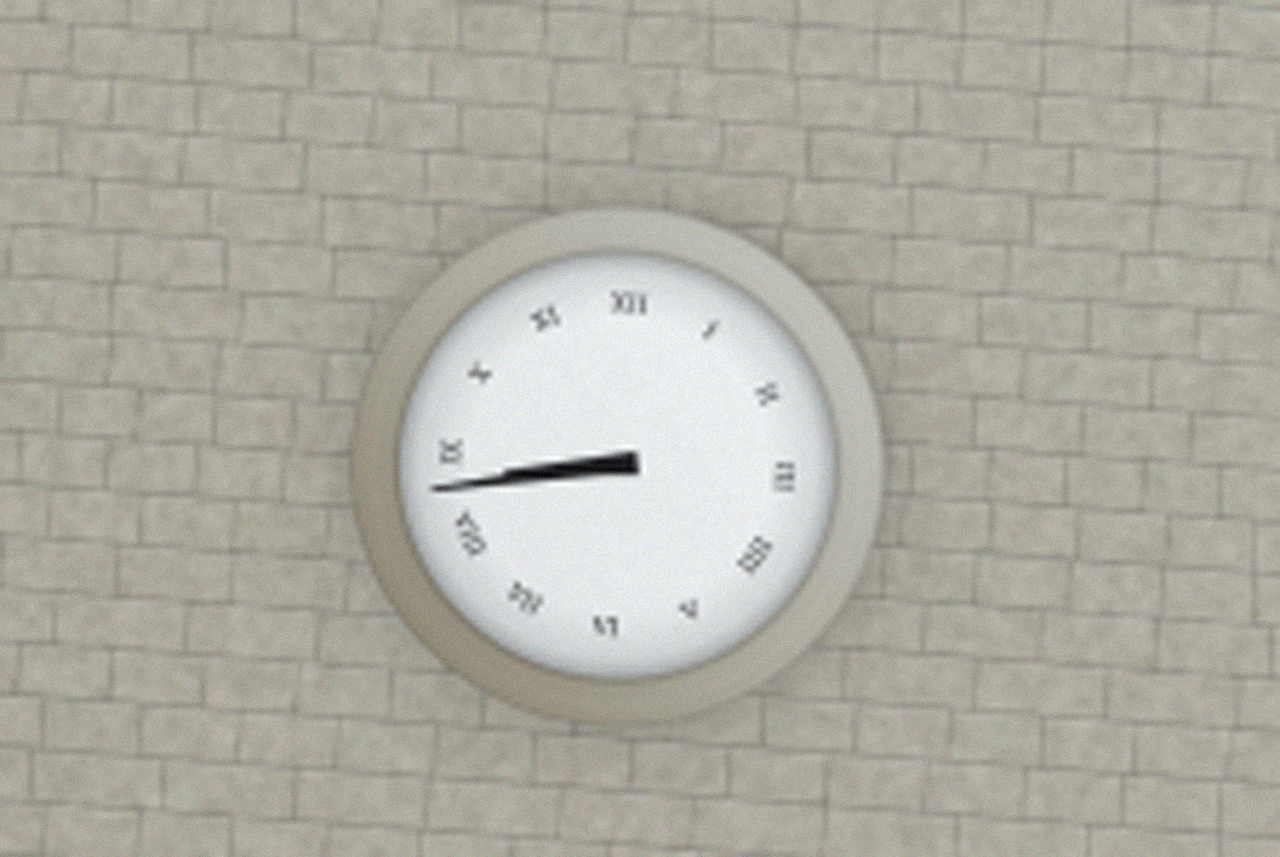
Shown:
8.43
